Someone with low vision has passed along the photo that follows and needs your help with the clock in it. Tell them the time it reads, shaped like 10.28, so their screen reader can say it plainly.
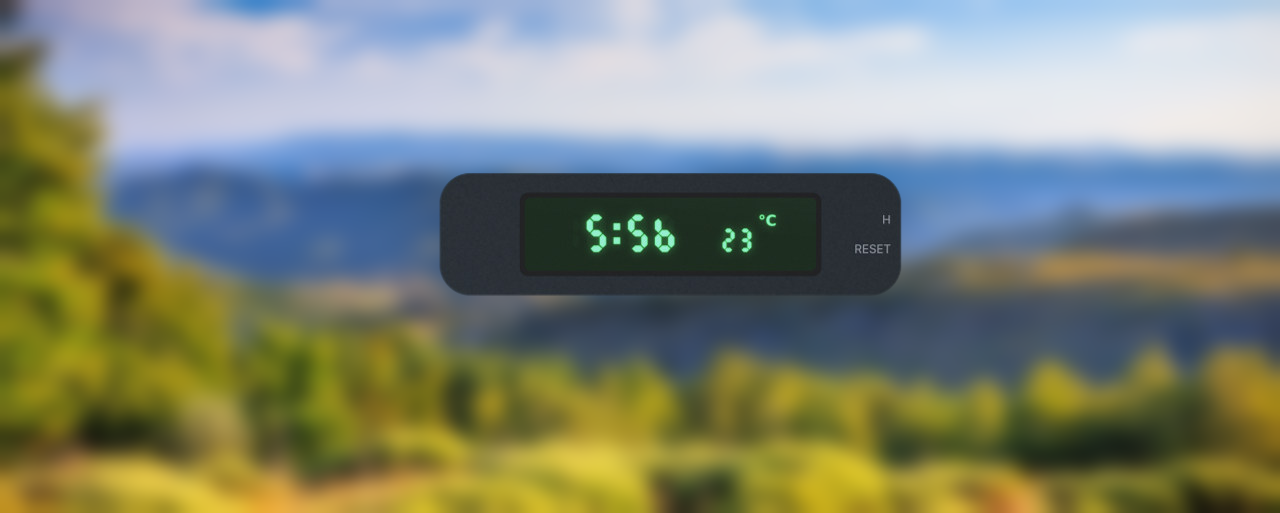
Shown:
5.56
